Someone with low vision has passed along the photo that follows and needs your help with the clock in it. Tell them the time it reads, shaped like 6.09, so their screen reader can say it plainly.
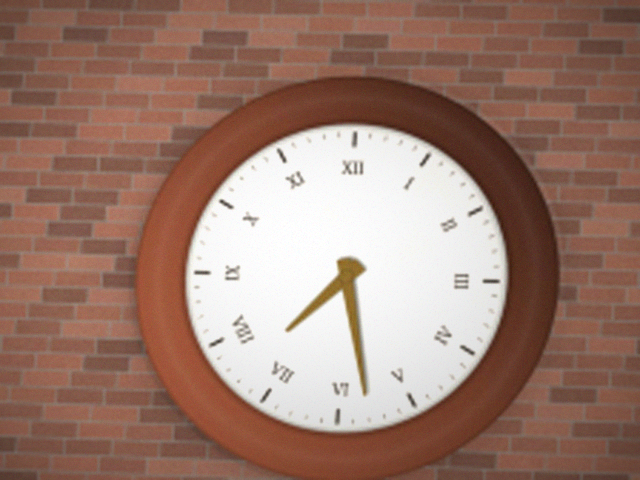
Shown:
7.28
